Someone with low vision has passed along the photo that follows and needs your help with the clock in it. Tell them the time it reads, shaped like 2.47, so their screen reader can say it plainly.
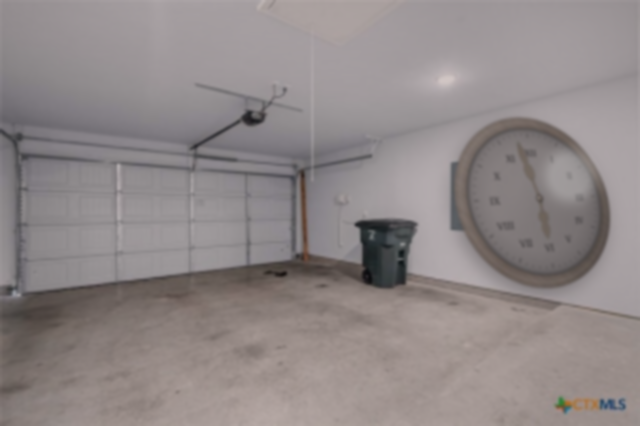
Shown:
5.58
